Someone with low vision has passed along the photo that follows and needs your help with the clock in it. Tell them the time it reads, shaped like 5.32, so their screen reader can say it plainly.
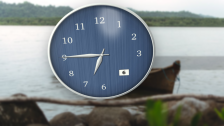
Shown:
6.45
